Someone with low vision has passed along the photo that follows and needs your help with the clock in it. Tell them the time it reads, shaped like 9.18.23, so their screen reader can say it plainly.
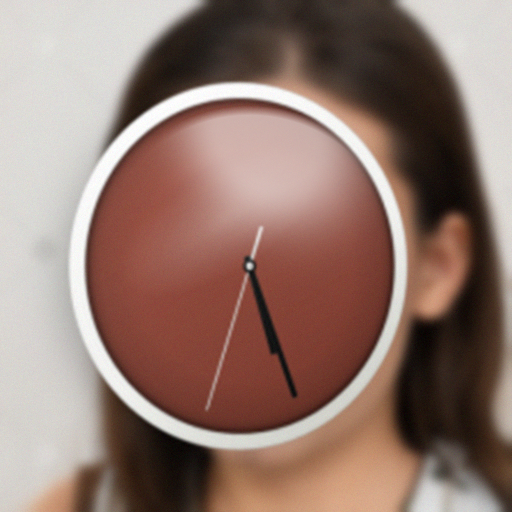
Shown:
5.26.33
